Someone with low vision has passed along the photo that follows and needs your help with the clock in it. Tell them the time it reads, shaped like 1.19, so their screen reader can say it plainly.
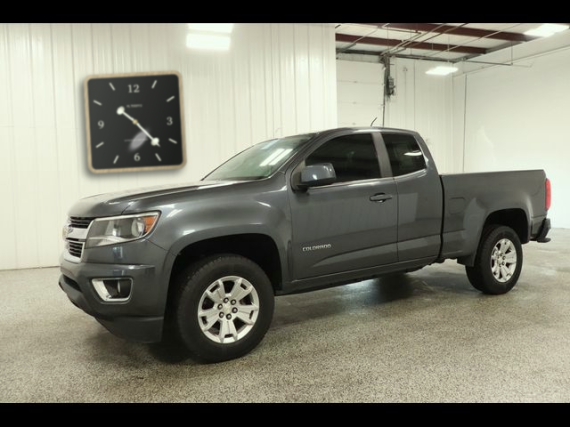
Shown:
10.23
